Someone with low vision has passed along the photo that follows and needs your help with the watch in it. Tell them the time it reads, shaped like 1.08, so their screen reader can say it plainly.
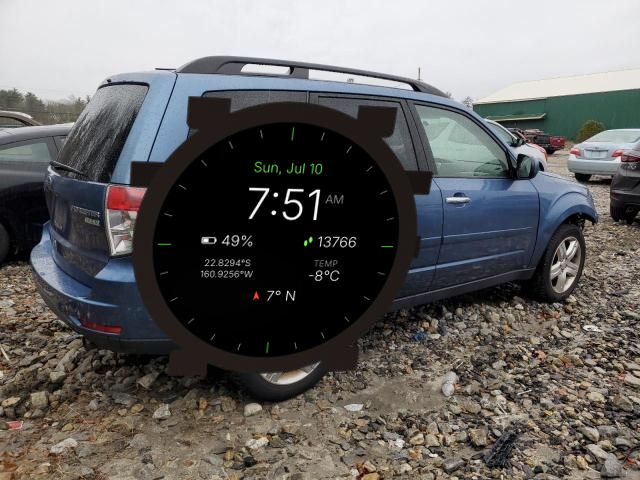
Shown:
7.51
